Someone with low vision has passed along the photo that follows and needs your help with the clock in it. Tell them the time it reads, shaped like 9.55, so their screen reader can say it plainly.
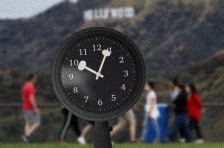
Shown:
10.04
